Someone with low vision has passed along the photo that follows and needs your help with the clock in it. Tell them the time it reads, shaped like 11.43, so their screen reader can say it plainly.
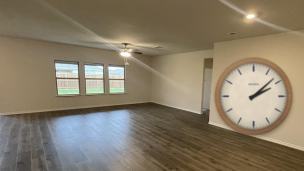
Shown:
2.08
